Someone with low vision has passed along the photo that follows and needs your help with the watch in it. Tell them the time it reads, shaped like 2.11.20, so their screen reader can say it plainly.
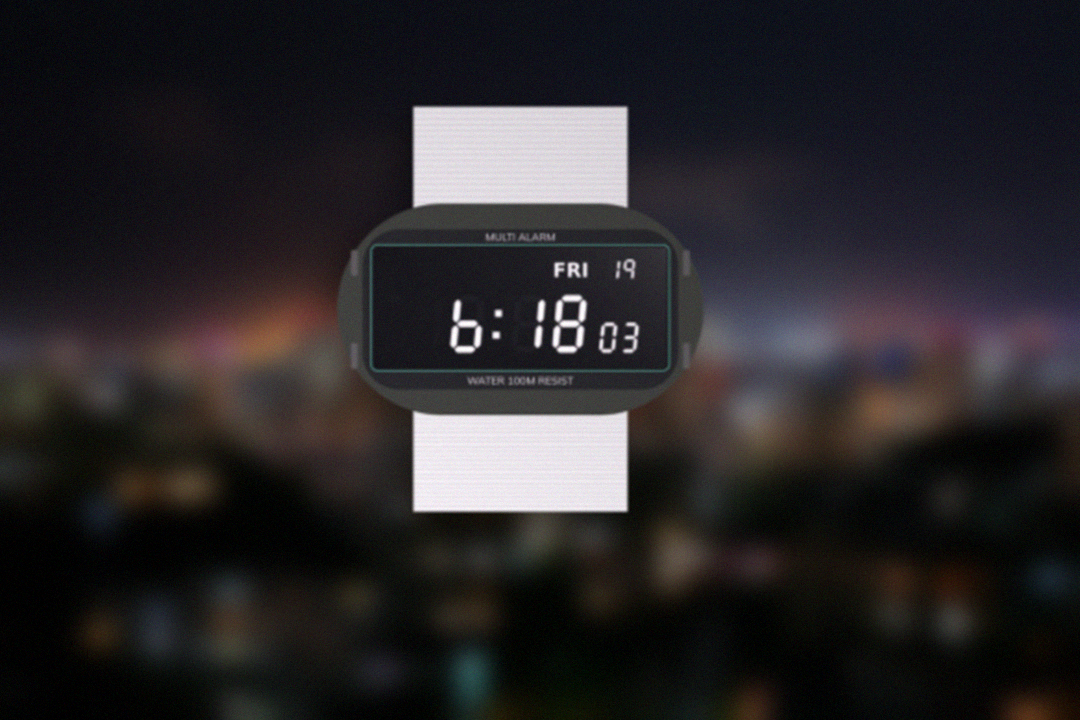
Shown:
6.18.03
